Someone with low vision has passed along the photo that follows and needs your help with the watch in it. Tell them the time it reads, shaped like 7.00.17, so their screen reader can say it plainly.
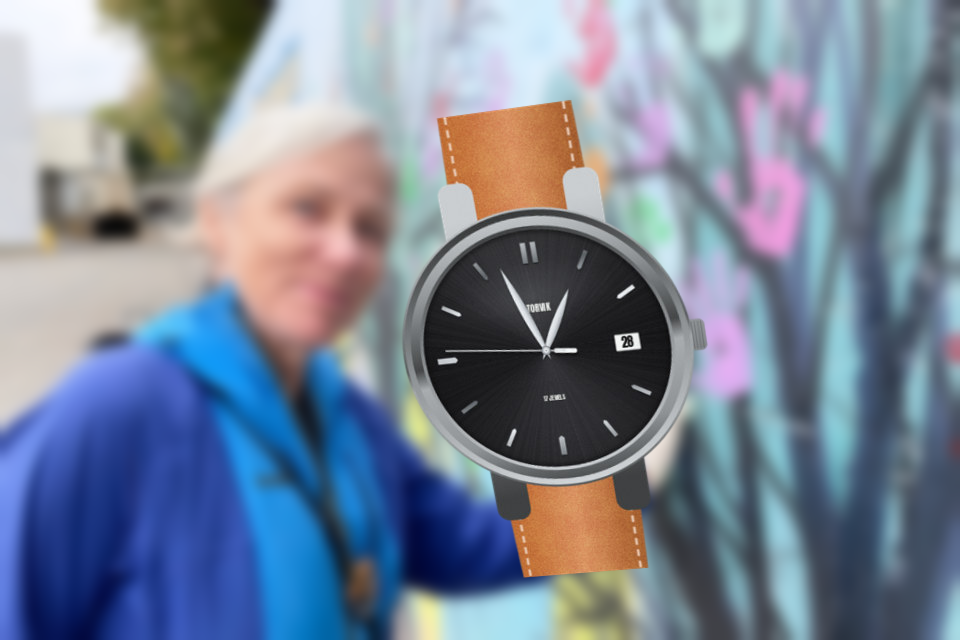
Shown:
12.56.46
